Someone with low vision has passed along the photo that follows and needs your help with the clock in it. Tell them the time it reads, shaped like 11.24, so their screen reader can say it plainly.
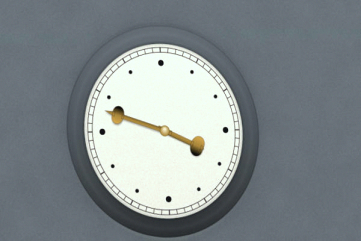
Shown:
3.48
